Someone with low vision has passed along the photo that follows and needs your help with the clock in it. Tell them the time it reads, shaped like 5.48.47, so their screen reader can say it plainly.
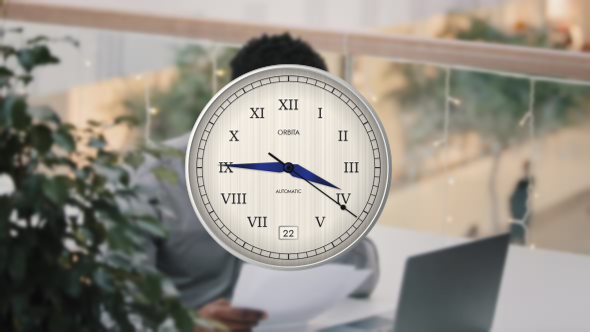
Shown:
3.45.21
